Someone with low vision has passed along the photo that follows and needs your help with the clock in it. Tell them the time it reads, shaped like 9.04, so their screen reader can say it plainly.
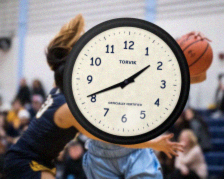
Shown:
1.41
